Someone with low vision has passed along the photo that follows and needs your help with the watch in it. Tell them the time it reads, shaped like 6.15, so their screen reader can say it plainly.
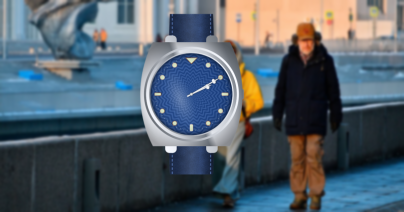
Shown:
2.10
